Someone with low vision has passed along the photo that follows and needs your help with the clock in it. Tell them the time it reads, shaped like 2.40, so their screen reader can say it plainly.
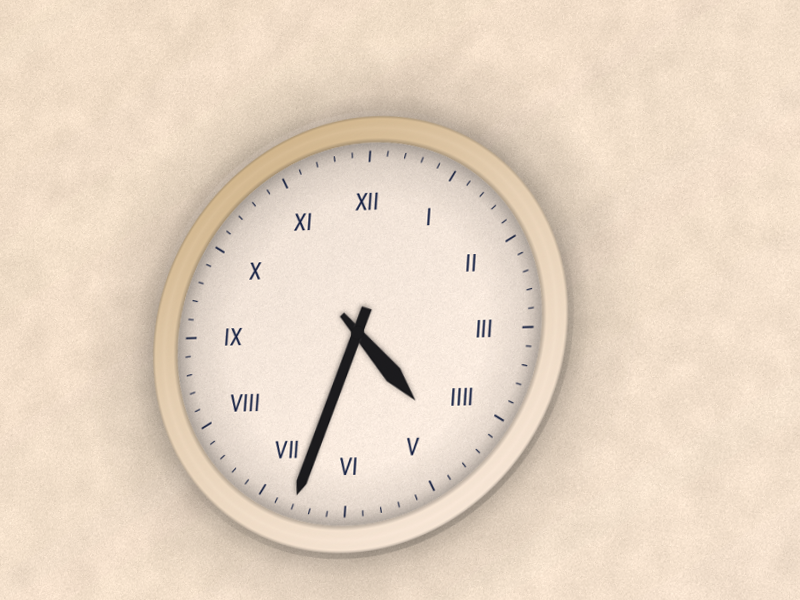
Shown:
4.33
